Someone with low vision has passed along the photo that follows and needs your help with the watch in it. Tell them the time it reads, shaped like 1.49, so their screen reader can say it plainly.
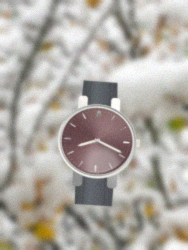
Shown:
8.19
